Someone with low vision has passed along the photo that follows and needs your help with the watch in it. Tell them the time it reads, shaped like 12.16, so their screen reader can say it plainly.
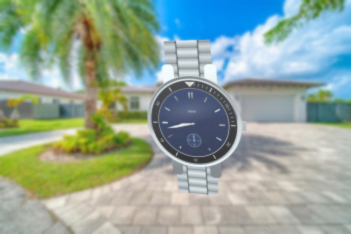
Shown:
8.43
